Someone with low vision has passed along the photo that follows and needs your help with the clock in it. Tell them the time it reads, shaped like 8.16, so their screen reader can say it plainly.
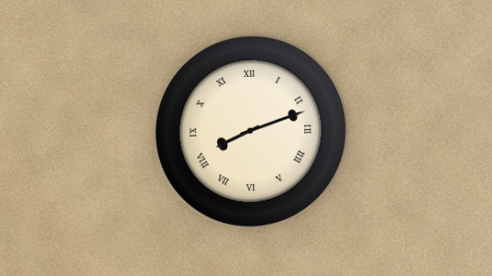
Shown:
8.12
